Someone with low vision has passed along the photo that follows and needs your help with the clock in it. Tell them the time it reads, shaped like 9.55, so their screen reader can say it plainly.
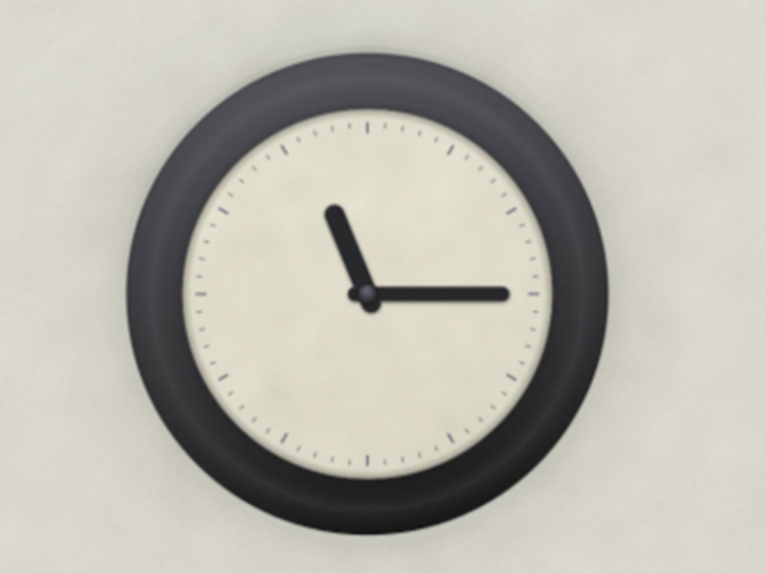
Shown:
11.15
